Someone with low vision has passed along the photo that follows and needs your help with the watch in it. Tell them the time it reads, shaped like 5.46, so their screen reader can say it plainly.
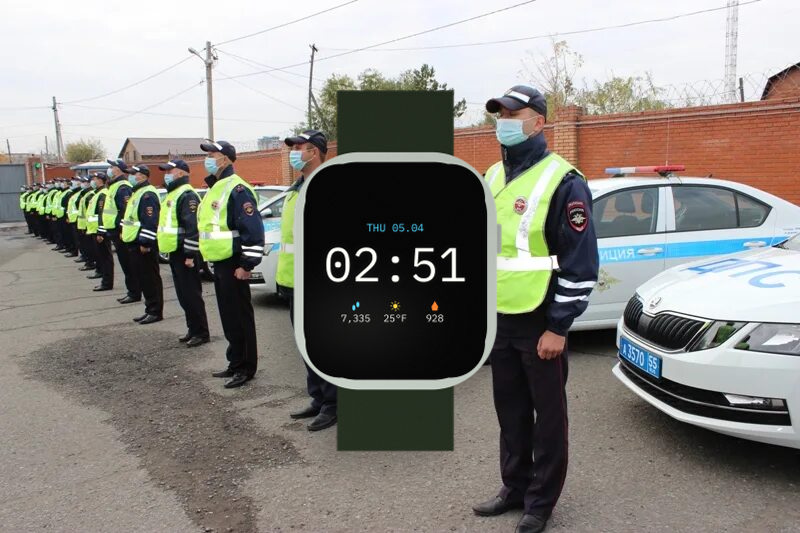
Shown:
2.51
